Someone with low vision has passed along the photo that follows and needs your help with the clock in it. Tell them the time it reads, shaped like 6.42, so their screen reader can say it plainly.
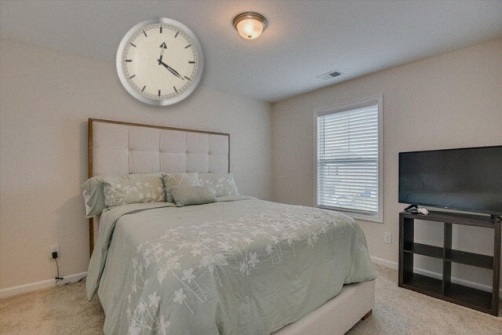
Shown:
12.21
